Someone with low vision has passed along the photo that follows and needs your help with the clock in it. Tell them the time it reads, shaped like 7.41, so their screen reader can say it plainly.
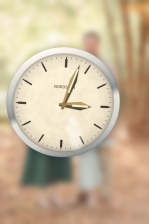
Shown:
3.03
